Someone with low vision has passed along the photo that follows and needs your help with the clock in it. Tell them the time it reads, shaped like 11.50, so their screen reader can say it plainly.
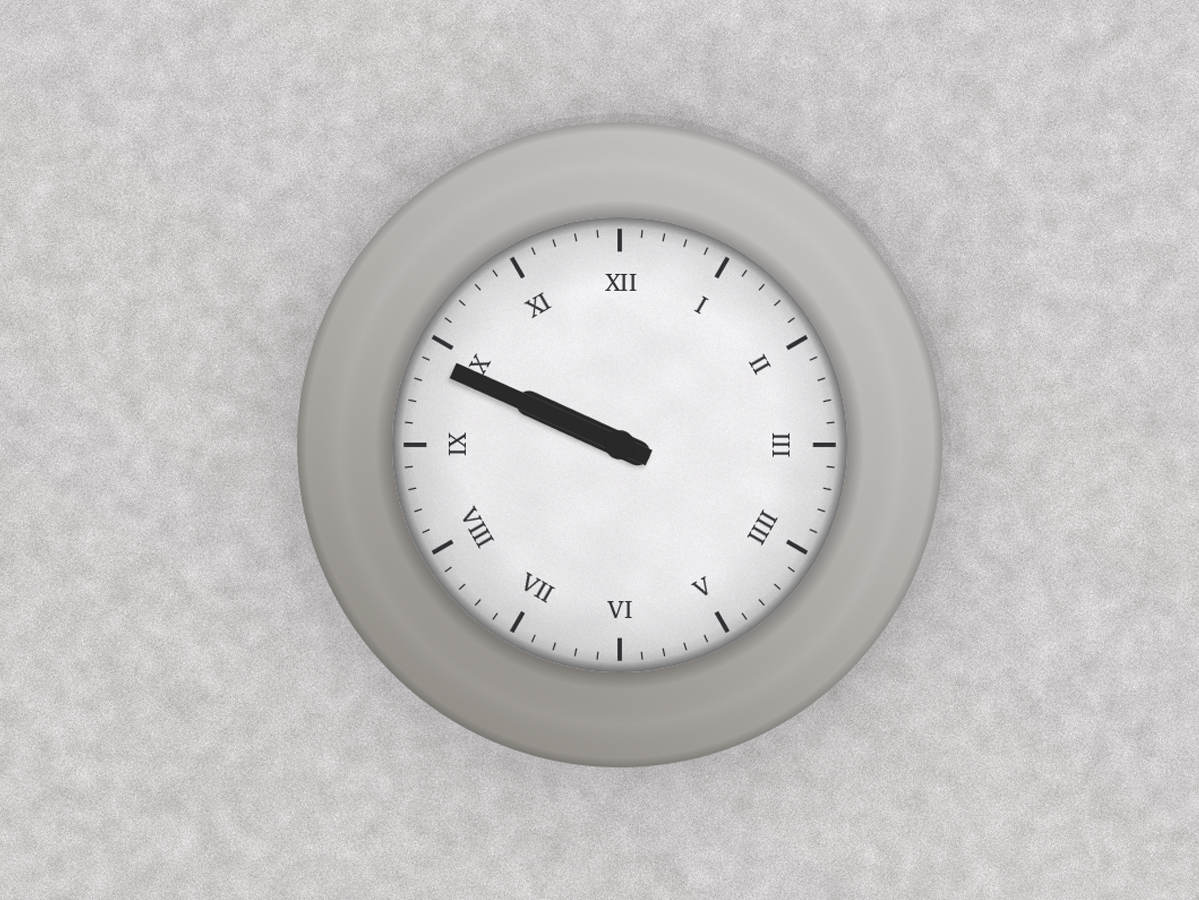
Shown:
9.49
